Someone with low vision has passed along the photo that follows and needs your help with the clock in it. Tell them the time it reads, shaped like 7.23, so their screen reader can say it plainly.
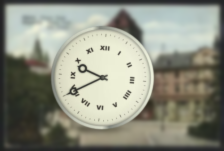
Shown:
9.40
